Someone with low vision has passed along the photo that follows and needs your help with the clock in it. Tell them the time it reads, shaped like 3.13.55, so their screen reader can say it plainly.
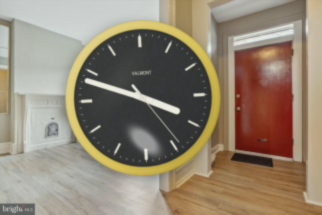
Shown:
3.48.24
